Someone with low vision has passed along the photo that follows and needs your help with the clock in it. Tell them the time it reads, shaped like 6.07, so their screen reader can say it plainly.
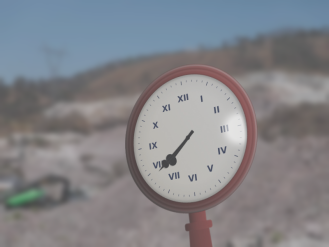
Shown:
7.39
